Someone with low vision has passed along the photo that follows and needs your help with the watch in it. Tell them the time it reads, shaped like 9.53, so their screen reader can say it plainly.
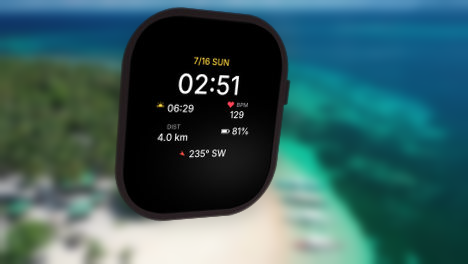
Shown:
2.51
